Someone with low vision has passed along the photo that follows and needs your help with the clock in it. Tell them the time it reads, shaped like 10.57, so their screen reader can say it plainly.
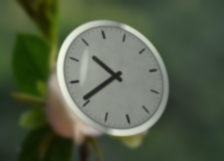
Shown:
10.41
